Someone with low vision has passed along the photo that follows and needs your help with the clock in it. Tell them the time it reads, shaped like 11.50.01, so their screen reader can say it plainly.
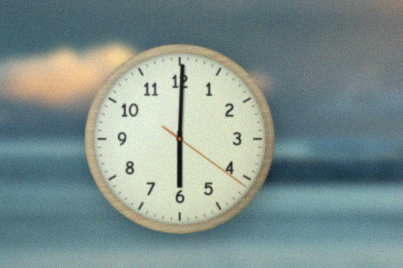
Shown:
6.00.21
